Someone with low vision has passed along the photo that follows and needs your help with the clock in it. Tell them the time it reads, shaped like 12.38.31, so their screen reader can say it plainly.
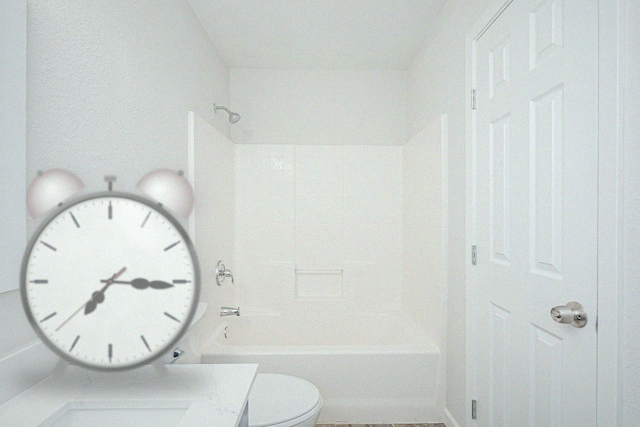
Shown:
7.15.38
